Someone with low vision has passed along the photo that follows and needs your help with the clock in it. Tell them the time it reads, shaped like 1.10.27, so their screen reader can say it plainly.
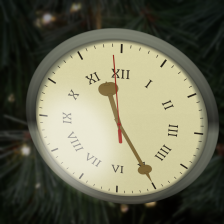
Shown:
11.24.59
